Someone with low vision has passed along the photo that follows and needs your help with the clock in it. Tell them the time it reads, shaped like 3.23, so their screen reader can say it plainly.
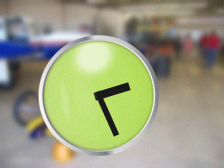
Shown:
2.26
